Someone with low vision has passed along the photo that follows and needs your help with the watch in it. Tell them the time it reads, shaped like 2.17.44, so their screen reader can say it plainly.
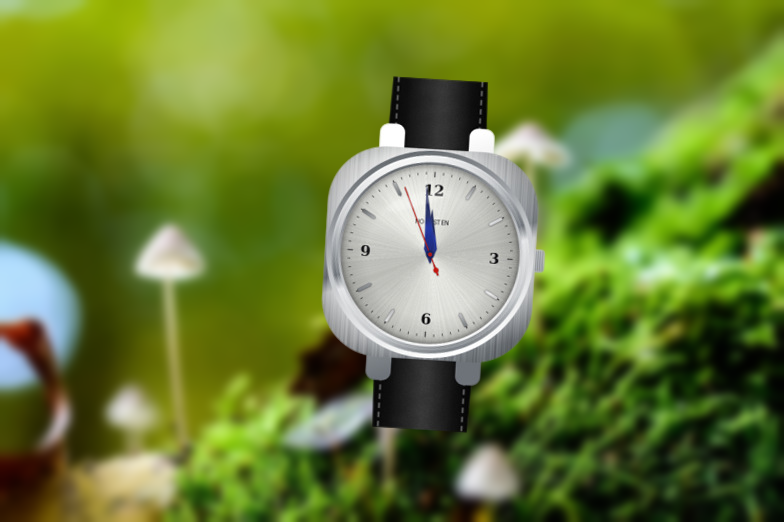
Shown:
11.58.56
